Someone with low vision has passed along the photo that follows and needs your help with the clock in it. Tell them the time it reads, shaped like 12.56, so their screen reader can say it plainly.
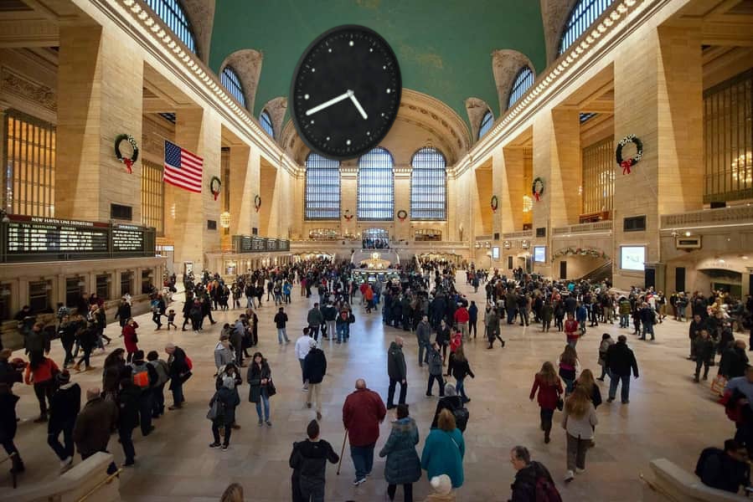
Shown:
4.42
